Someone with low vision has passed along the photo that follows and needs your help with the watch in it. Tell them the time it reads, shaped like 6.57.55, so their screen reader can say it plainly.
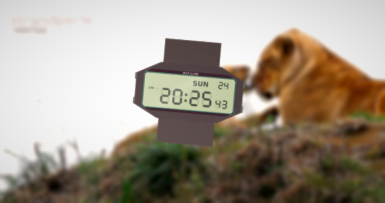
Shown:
20.25.43
